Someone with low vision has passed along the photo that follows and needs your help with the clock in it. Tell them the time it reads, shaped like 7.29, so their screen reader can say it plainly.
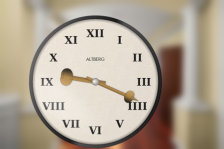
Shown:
9.19
